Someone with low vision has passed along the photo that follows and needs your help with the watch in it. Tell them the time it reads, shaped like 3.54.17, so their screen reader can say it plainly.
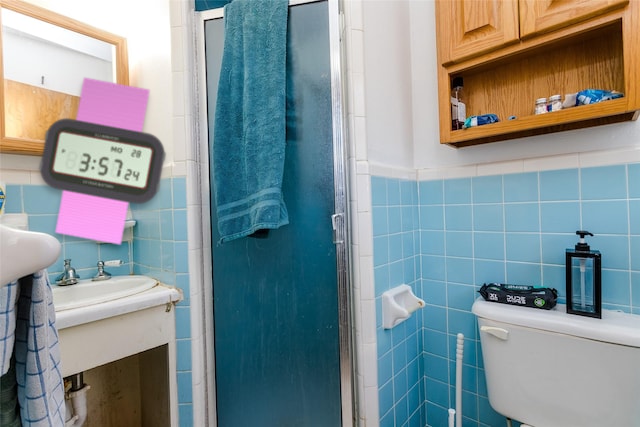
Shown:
3.57.24
